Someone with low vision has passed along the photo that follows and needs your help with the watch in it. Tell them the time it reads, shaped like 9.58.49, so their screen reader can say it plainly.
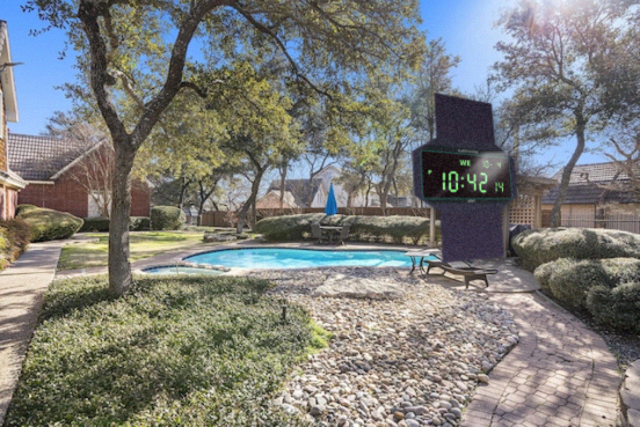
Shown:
10.42.14
